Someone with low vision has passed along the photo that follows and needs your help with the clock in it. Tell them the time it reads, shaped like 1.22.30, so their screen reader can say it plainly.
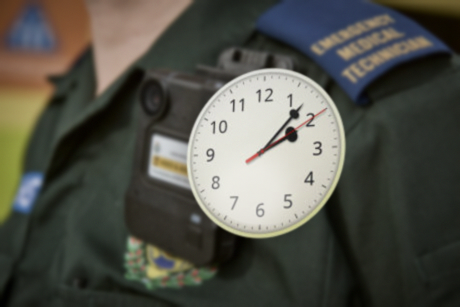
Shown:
2.07.10
